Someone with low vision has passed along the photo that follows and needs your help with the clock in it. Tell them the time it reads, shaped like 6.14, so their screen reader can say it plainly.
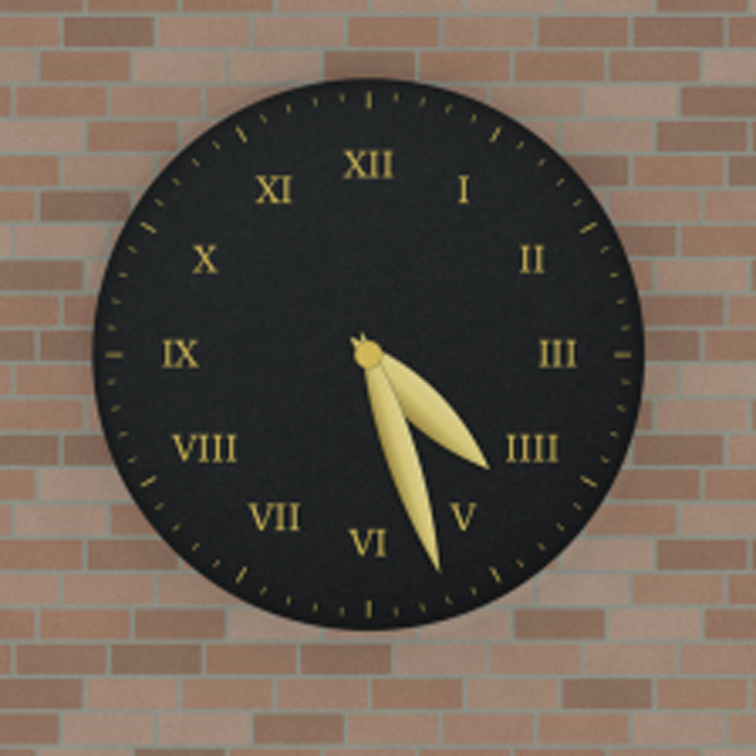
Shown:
4.27
